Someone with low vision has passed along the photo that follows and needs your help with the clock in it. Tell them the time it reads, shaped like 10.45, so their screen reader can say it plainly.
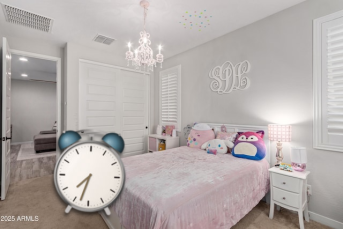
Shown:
7.33
